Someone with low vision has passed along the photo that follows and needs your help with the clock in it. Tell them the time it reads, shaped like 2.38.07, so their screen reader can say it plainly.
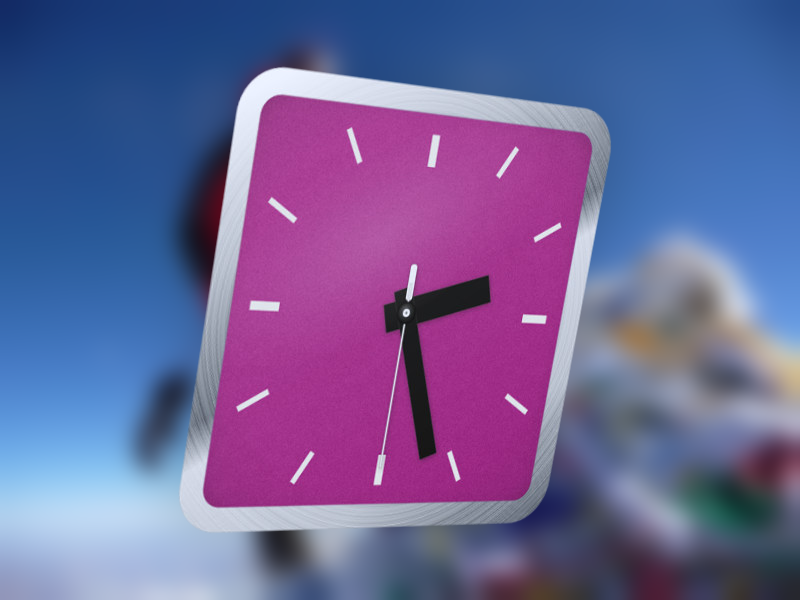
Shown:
2.26.30
